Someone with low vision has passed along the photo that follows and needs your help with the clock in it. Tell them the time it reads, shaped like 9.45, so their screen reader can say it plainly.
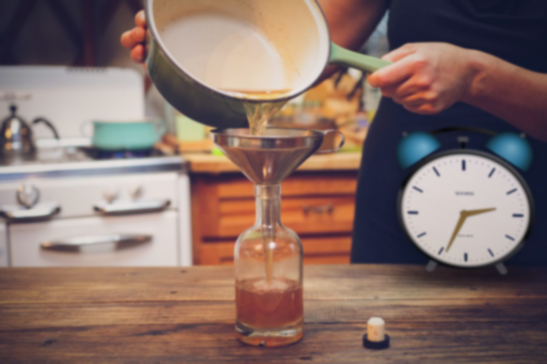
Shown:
2.34
